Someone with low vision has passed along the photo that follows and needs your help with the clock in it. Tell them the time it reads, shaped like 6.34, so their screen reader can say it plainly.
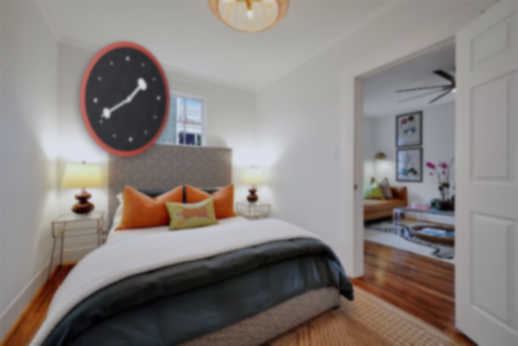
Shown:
1.41
